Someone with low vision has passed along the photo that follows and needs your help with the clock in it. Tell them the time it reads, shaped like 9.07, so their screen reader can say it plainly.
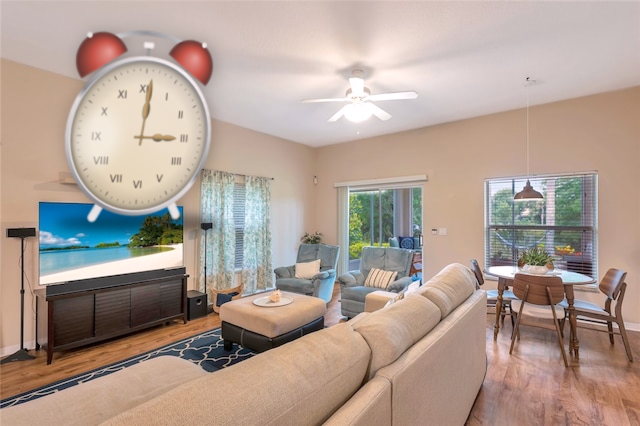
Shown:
3.01
